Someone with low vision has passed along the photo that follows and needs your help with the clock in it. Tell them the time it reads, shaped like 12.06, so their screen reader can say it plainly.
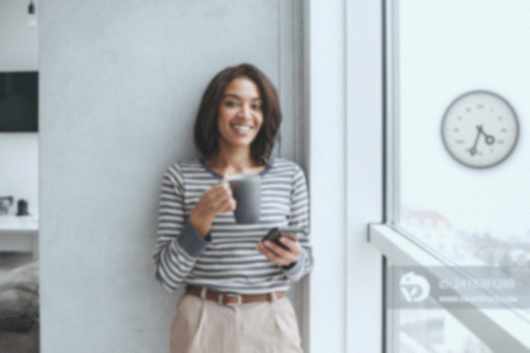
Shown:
4.33
